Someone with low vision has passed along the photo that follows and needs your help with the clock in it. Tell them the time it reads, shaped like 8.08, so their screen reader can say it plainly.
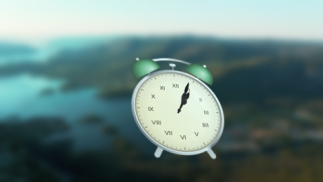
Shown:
1.04
